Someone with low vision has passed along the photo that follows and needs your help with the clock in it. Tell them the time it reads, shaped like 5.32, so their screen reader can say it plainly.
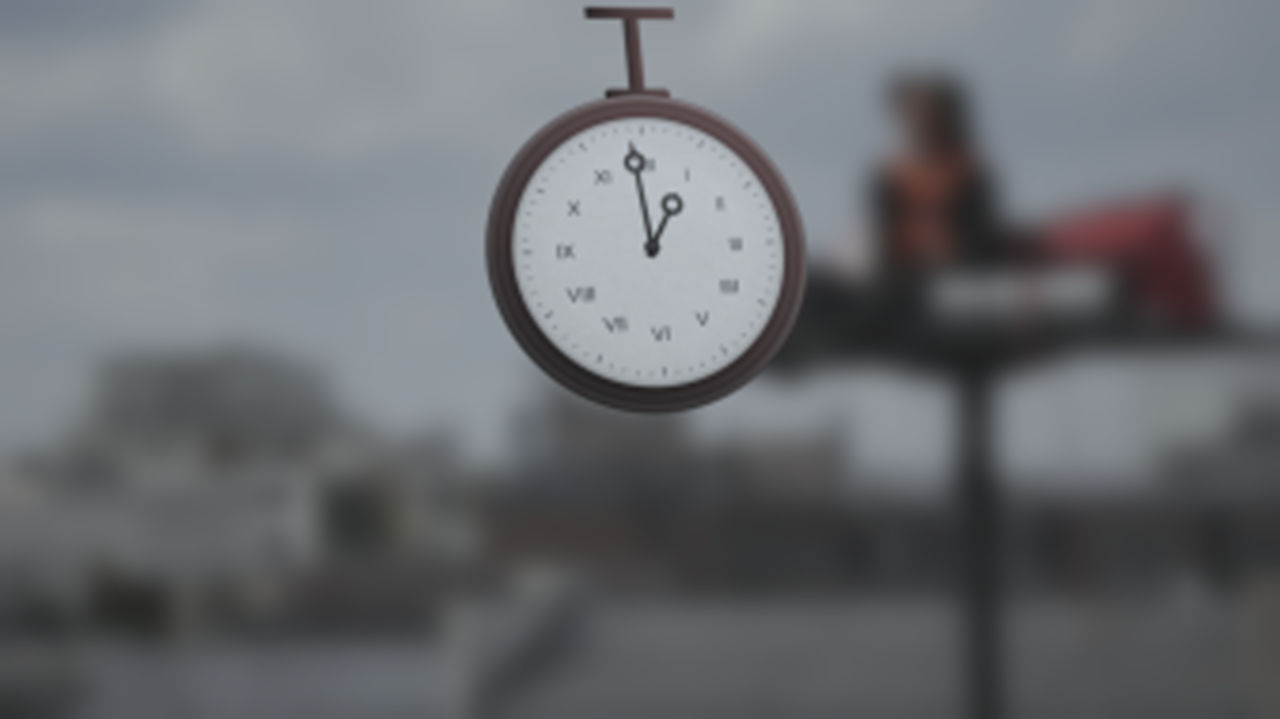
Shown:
12.59
